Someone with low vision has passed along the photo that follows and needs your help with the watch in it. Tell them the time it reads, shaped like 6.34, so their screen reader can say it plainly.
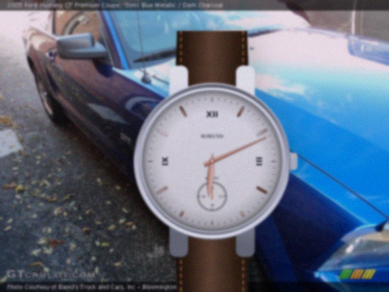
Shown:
6.11
